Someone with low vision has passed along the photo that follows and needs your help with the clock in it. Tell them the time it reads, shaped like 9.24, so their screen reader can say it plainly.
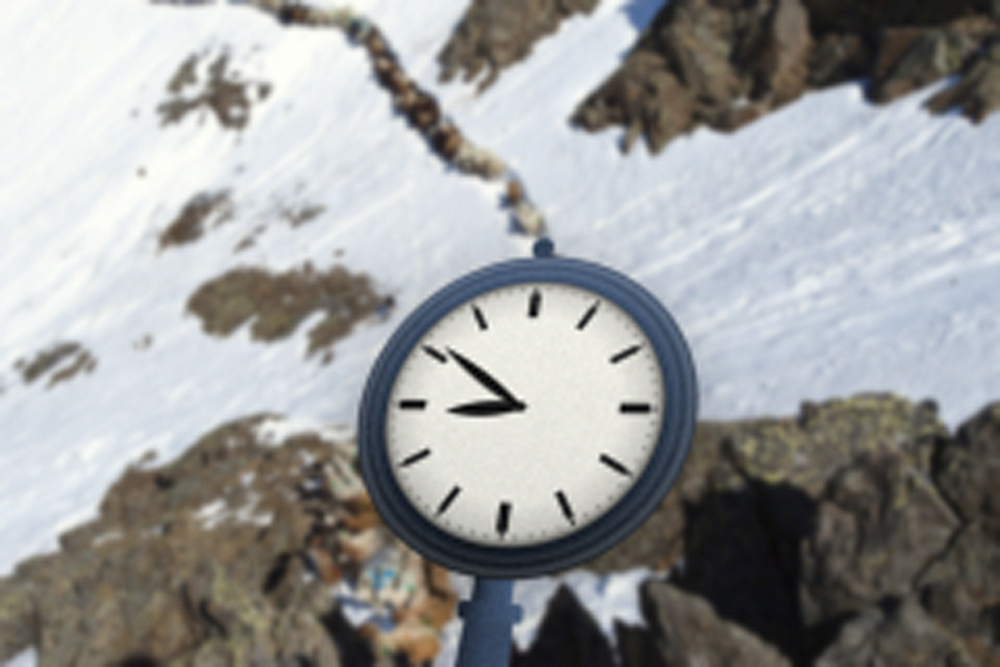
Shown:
8.51
